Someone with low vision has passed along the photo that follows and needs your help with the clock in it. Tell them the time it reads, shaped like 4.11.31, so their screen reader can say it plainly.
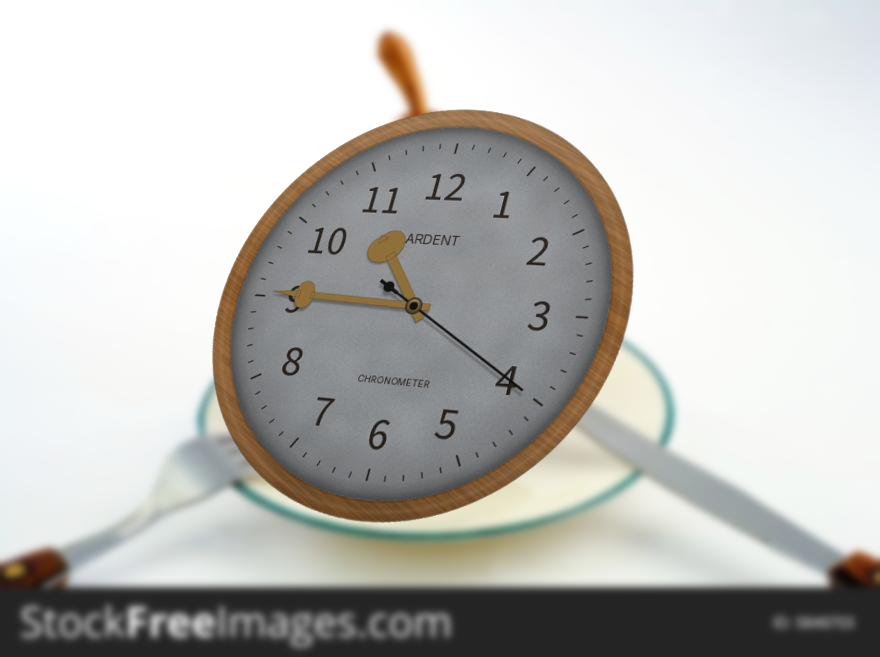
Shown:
10.45.20
